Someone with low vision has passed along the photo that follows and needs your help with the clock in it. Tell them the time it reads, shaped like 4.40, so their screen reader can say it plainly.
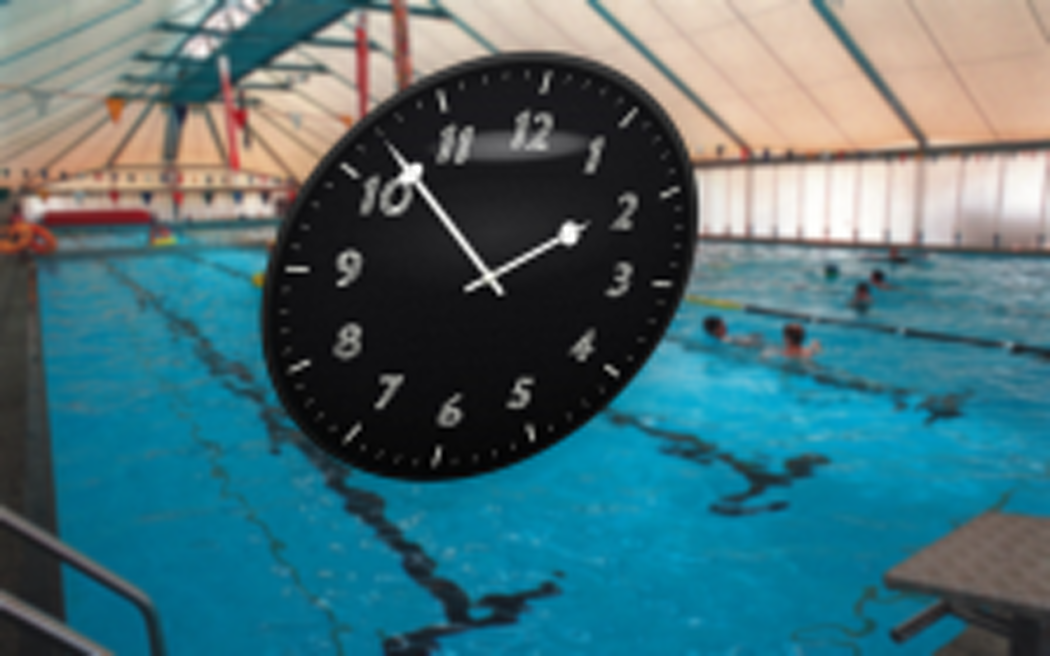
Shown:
1.52
